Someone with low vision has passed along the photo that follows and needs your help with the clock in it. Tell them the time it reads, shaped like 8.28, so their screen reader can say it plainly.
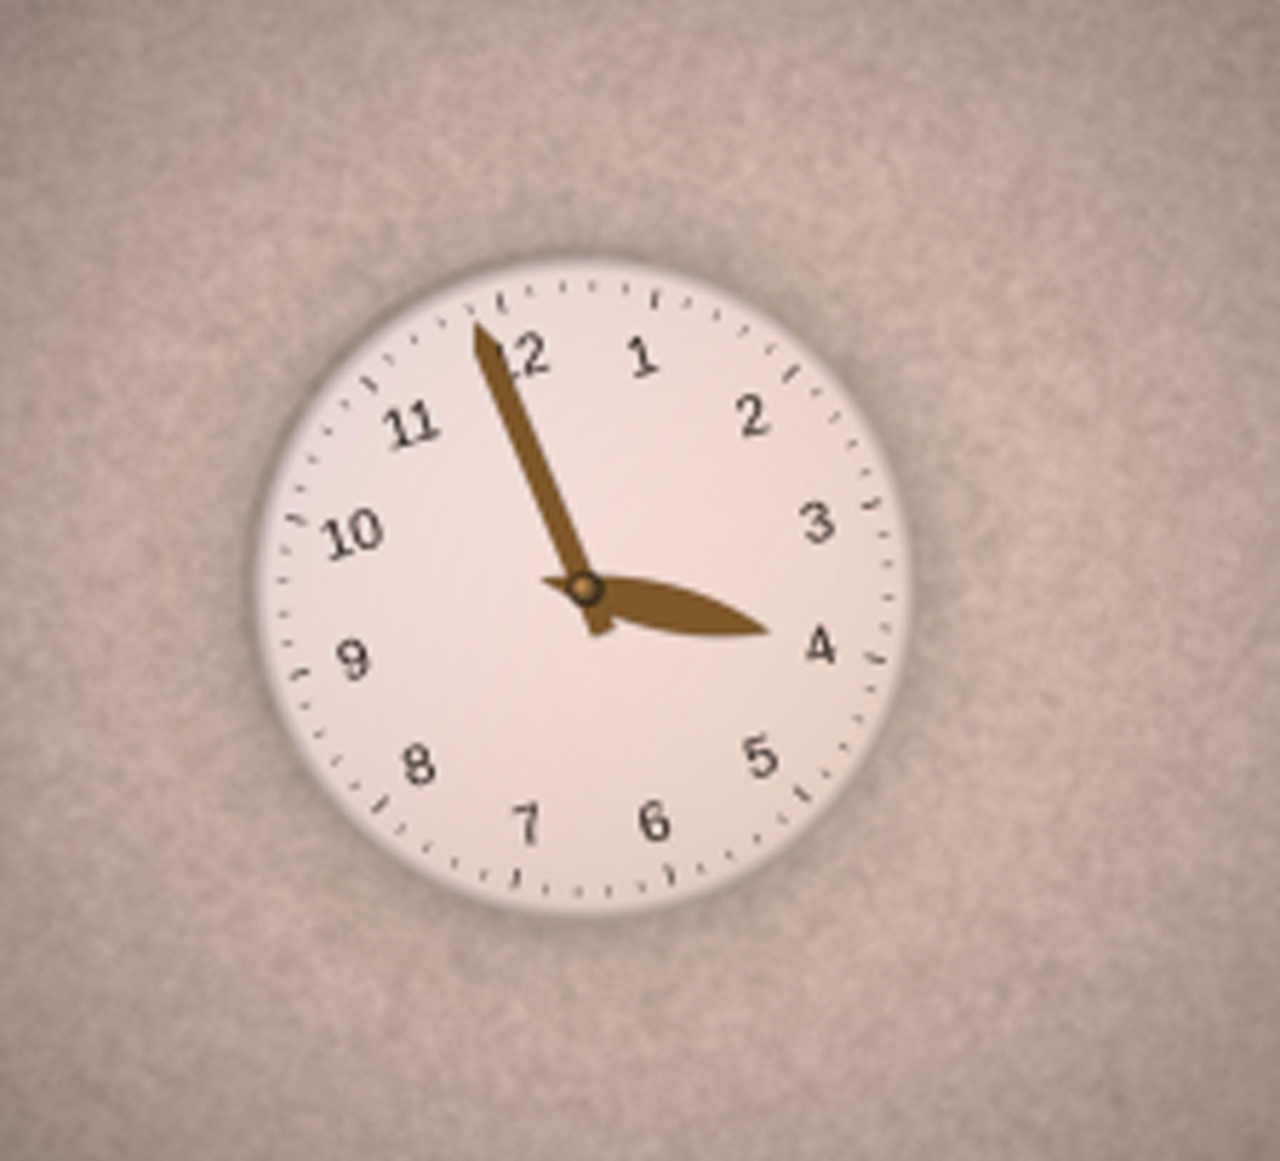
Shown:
3.59
